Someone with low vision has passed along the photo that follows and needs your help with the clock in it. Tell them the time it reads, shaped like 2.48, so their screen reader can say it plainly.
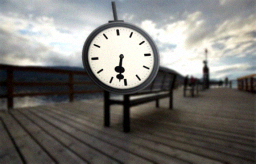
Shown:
6.32
